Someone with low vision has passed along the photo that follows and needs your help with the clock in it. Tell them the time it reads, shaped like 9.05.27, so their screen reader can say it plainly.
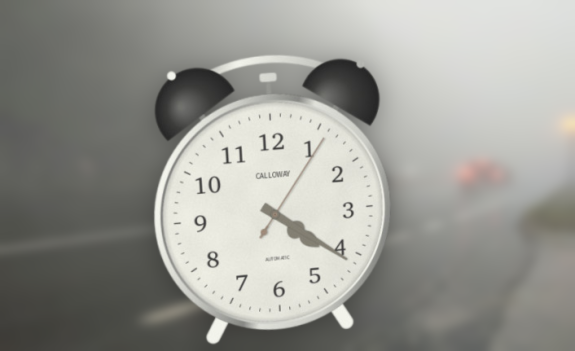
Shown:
4.21.06
